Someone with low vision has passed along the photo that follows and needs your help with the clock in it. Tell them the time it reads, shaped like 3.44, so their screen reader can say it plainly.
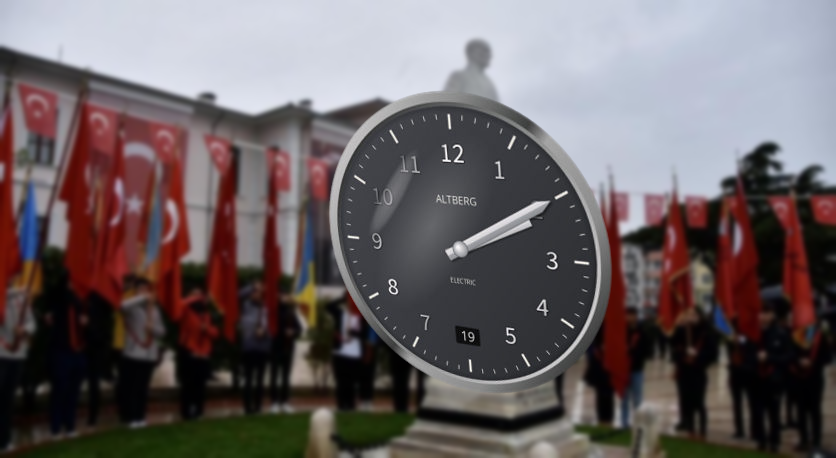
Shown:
2.10
